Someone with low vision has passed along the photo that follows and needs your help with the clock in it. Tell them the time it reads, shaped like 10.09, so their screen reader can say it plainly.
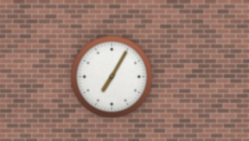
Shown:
7.05
